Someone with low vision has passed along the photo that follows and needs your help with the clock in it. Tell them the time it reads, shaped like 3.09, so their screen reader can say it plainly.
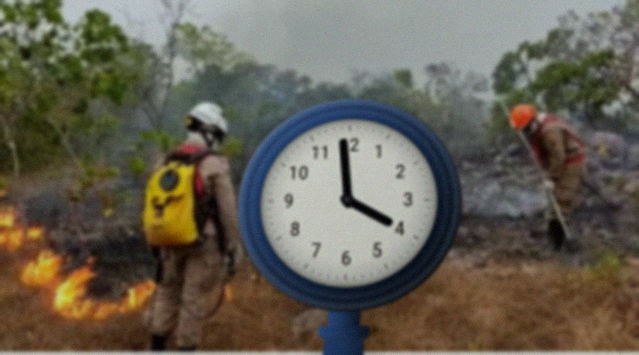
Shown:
3.59
